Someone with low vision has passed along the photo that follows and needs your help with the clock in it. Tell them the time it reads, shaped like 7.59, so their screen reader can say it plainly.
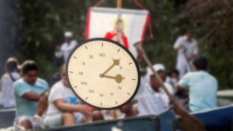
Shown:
3.07
